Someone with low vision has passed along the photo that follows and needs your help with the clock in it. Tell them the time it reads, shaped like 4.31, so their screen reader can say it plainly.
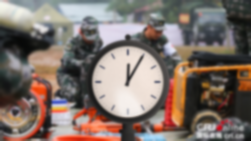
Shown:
12.05
